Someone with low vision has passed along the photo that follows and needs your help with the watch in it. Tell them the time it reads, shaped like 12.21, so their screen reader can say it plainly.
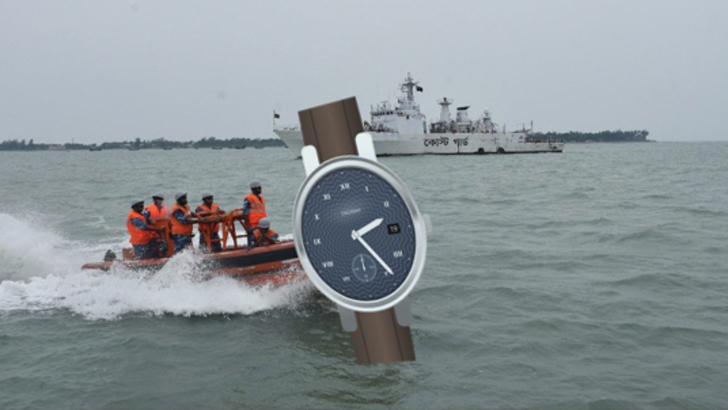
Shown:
2.24
